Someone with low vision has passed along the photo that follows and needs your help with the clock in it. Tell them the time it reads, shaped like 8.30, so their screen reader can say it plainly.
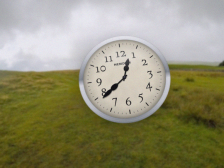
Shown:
12.39
